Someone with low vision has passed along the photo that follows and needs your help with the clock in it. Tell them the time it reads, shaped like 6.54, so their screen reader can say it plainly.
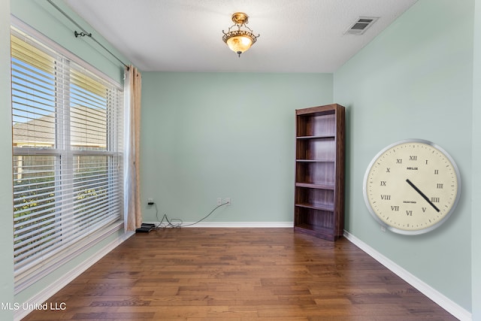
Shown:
4.22
